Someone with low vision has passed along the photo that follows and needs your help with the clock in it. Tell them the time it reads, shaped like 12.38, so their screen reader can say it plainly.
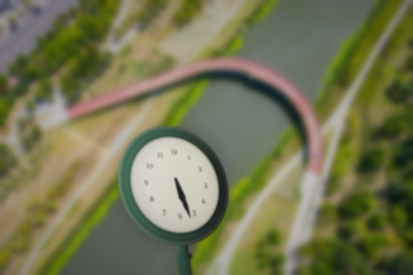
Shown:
5.27
